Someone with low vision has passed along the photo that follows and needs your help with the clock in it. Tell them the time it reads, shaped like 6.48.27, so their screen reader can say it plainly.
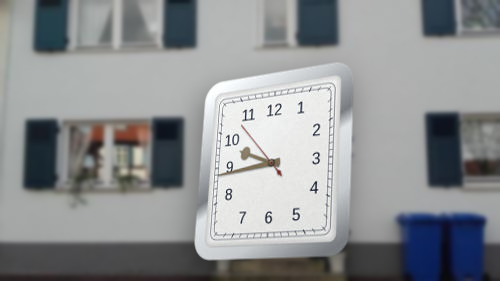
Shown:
9.43.53
